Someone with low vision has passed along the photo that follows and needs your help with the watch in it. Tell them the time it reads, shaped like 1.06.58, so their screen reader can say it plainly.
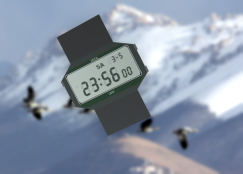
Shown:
23.56.00
